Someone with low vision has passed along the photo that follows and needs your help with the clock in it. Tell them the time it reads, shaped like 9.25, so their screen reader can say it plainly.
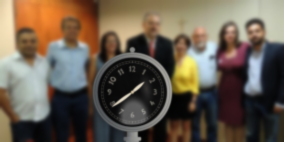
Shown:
1.39
